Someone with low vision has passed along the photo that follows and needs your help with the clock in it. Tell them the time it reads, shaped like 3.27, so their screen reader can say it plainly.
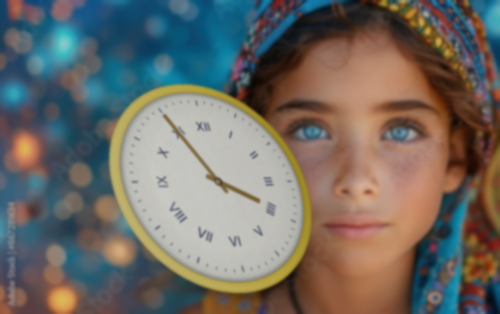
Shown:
3.55
